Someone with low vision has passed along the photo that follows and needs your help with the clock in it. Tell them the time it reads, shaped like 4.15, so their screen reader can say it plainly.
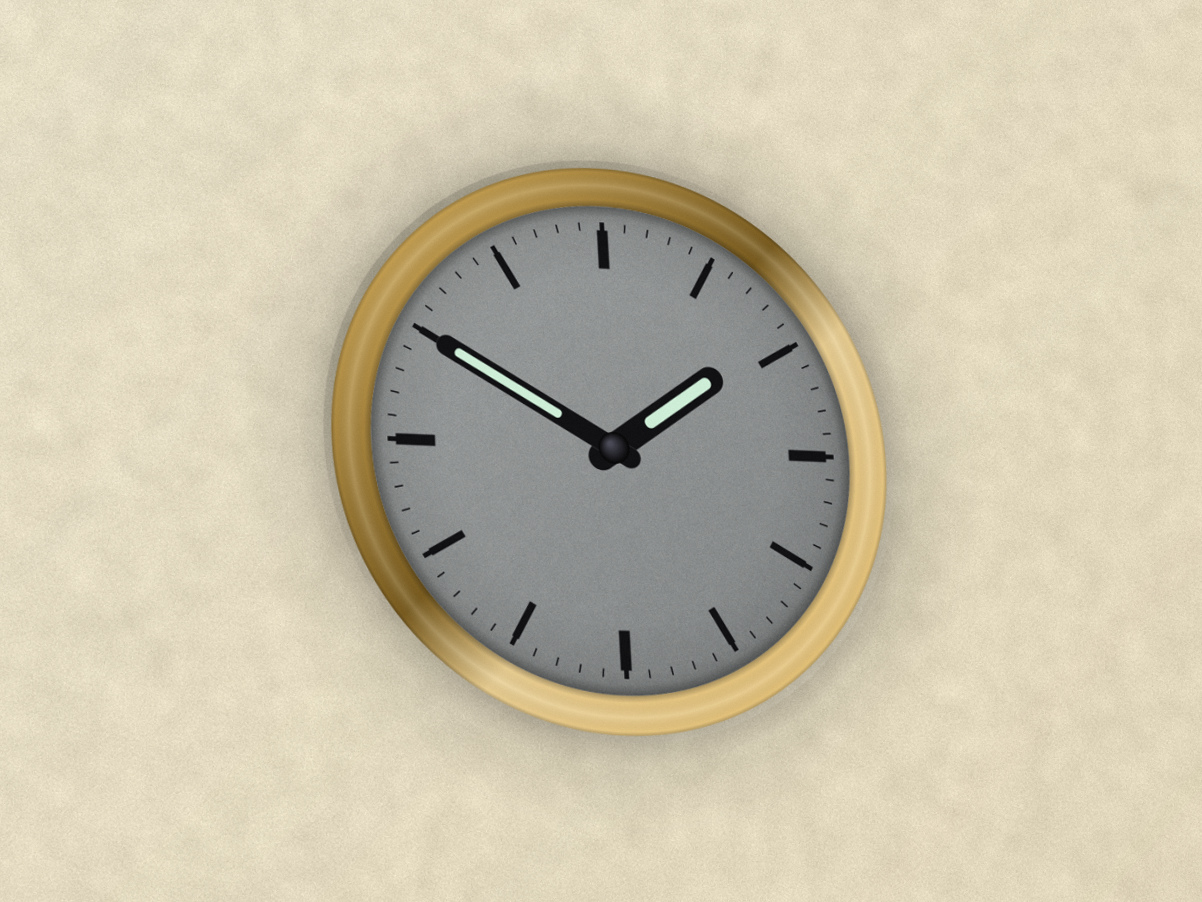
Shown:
1.50
